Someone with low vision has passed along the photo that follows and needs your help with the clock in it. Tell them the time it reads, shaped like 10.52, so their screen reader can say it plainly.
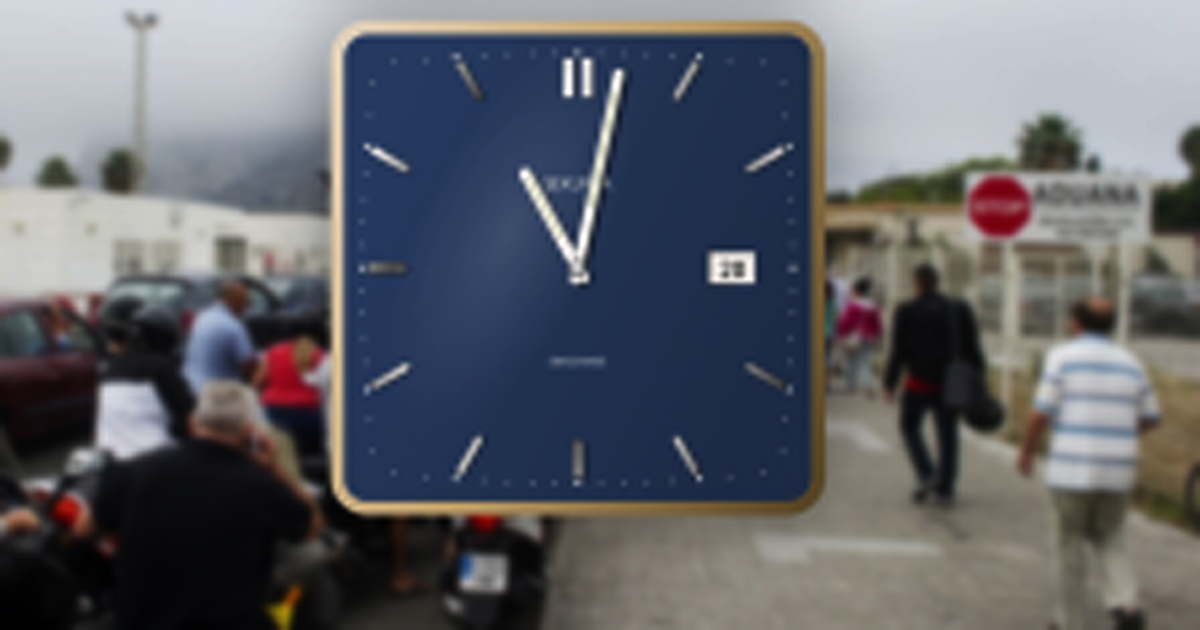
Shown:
11.02
